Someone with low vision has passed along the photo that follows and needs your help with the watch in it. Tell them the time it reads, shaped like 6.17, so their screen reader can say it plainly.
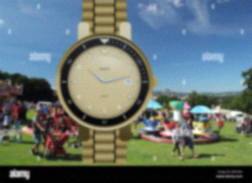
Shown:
10.13
